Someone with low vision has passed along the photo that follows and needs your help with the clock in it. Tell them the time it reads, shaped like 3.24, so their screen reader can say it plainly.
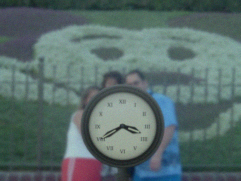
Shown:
3.40
